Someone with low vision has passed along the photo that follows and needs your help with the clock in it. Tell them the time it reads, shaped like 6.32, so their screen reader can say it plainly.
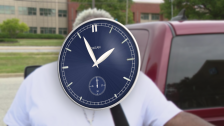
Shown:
1.56
